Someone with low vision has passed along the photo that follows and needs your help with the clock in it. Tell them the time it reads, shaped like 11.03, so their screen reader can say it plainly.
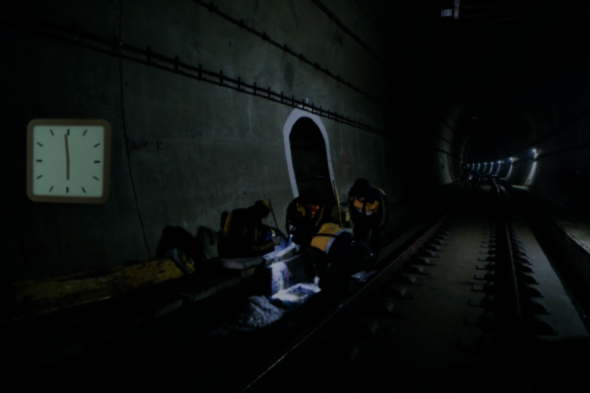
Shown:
5.59
